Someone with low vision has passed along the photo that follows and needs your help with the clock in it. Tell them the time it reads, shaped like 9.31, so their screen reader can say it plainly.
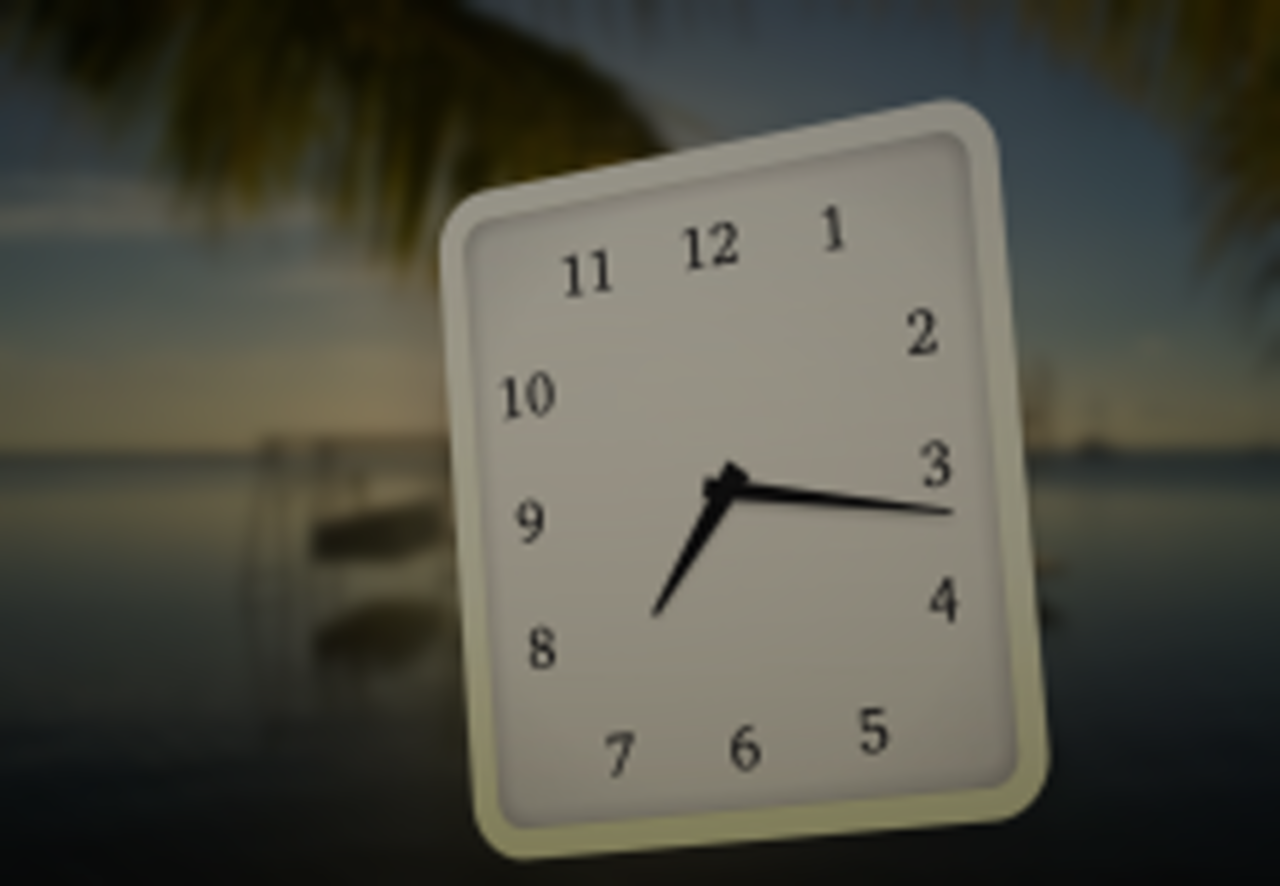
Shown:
7.17
